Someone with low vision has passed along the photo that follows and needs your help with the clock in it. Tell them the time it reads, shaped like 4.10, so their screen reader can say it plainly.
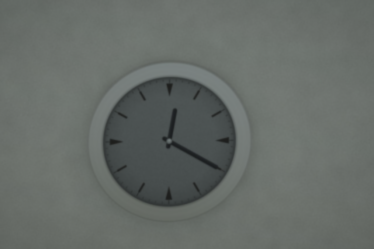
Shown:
12.20
